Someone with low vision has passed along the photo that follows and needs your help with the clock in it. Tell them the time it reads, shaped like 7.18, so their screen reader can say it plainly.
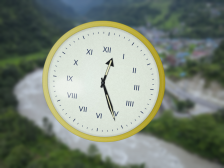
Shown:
12.26
